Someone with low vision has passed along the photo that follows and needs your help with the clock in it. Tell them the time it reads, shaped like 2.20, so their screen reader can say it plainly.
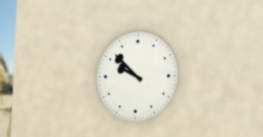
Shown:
9.52
